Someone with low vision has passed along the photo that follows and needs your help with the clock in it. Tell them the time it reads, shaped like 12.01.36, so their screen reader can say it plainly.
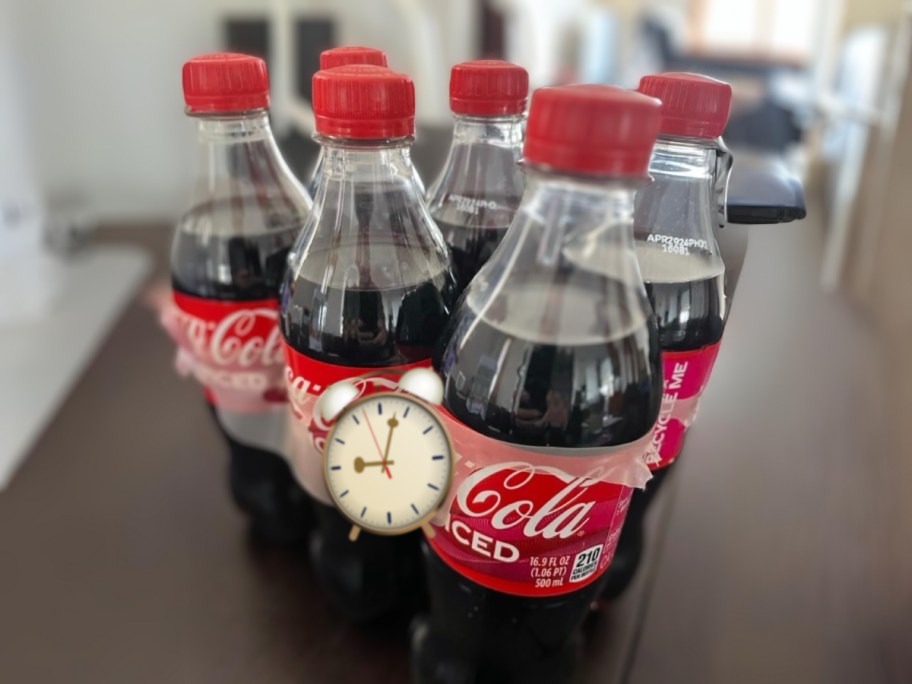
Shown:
9.02.57
